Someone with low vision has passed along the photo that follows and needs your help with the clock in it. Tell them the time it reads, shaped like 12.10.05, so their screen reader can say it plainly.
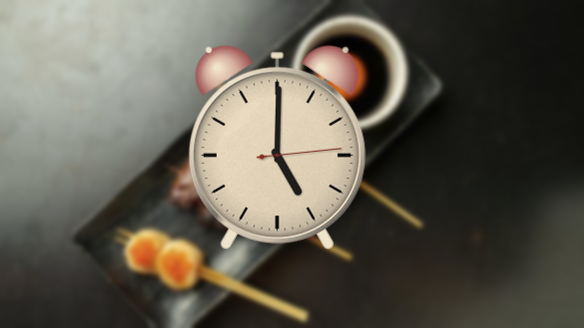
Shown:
5.00.14
